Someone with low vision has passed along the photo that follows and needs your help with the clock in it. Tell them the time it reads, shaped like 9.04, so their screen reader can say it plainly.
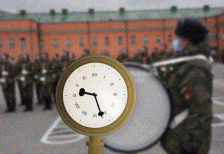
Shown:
9.27
